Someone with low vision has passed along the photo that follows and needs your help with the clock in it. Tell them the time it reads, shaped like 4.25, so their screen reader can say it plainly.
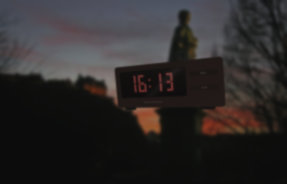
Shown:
16.13
